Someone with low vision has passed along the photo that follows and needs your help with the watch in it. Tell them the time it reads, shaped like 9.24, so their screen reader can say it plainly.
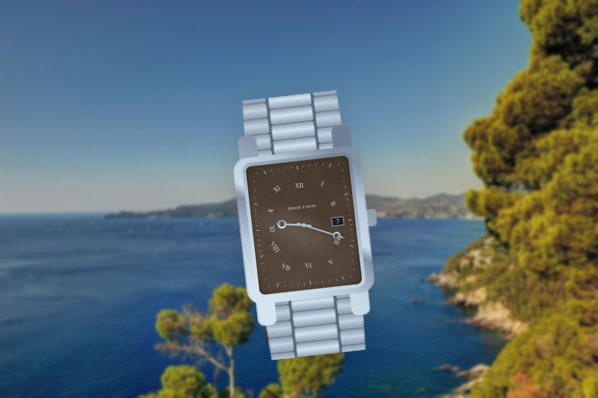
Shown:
9.19
